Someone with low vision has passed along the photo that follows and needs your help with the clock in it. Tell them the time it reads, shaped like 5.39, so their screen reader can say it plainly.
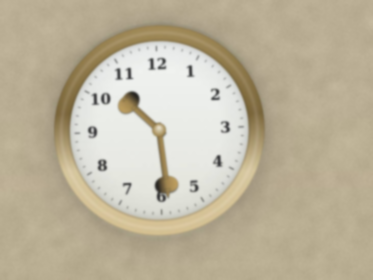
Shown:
10.29
